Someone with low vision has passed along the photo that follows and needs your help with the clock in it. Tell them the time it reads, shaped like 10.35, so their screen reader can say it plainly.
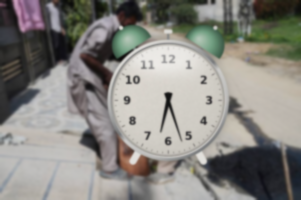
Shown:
6.27
